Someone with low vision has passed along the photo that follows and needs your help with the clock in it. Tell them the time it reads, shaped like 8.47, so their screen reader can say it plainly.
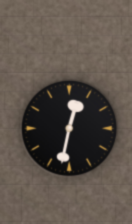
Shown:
12.32
